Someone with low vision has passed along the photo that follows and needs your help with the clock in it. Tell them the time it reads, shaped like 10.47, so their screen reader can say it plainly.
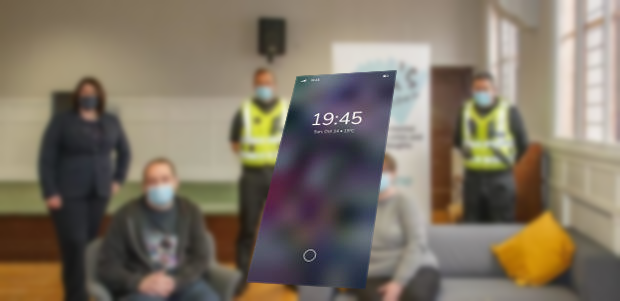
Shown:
19.45
